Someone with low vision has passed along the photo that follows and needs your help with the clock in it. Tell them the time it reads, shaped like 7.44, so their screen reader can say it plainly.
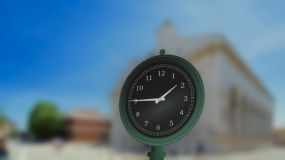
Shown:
1.45
